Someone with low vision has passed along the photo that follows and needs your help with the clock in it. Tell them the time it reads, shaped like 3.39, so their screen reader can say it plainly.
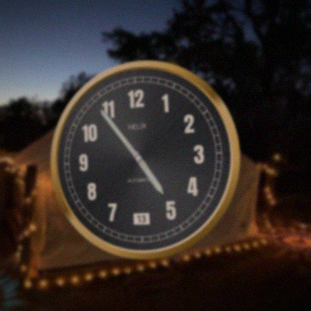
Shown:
4.54
